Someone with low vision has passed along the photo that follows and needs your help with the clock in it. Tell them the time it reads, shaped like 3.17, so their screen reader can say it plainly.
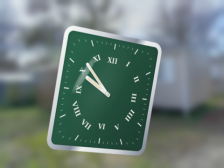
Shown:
9.52
